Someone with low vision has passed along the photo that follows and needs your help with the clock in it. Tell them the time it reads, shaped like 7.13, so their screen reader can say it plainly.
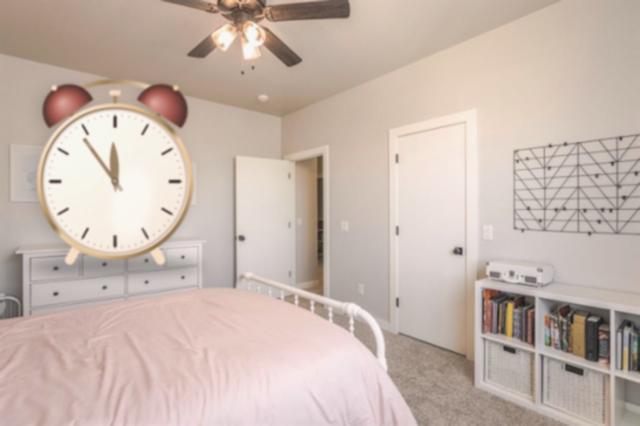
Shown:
11.54
